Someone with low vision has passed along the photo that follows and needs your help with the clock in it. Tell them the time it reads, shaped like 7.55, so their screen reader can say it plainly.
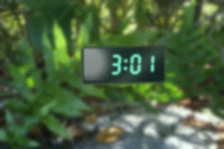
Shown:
3.01
